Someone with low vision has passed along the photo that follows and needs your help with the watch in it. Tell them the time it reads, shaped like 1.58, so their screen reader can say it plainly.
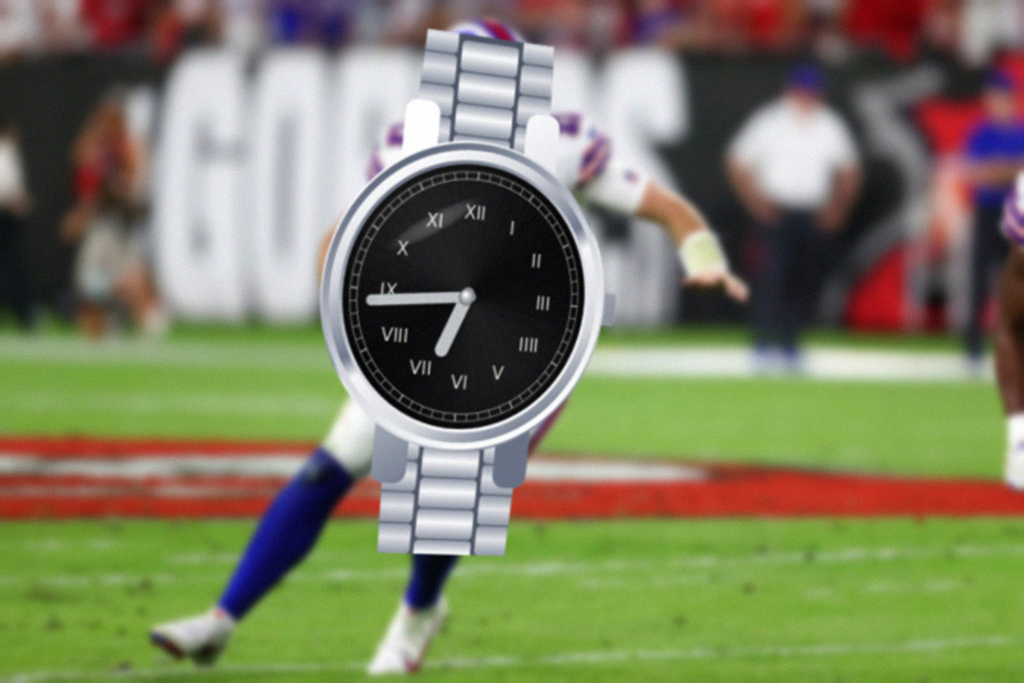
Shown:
6.44
